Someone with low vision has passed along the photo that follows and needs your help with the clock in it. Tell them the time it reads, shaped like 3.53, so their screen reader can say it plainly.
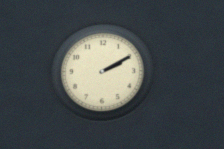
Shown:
2.10
